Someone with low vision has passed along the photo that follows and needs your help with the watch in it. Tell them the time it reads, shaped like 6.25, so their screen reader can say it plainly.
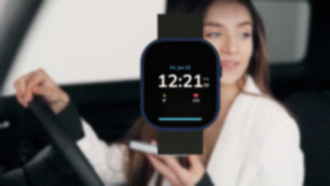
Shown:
12.21
